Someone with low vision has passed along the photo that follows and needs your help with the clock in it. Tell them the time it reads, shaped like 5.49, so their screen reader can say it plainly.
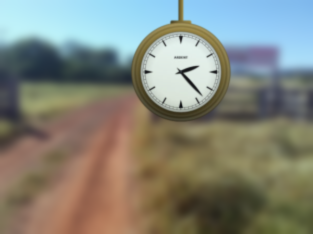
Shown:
2.23
